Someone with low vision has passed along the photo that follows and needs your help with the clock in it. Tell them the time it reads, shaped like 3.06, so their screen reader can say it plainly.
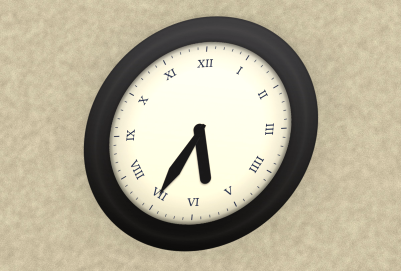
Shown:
5.35
